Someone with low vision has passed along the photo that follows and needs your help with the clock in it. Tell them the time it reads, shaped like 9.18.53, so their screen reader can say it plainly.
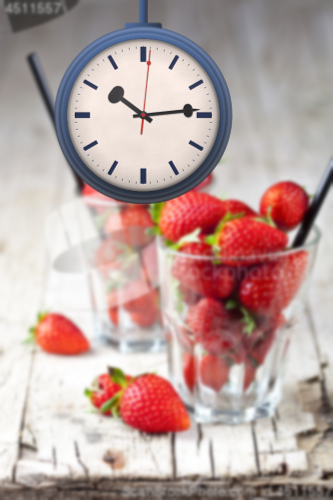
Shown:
10.14.01
